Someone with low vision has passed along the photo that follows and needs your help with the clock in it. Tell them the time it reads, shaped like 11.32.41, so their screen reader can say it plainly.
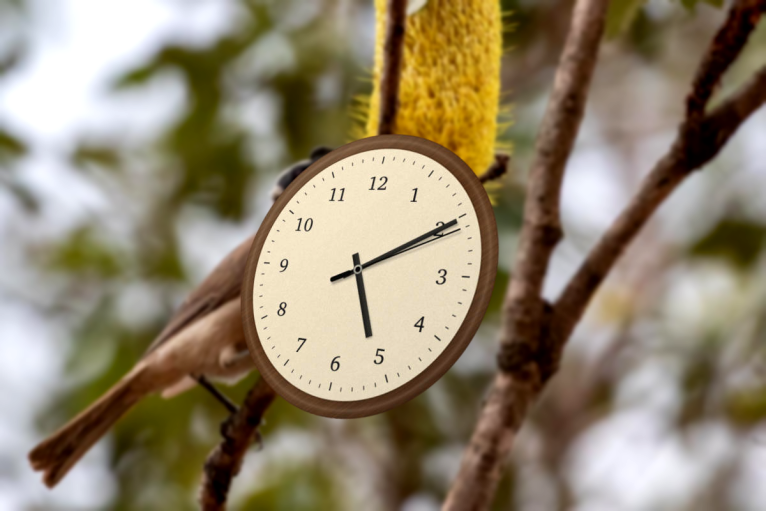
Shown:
5.10.11
